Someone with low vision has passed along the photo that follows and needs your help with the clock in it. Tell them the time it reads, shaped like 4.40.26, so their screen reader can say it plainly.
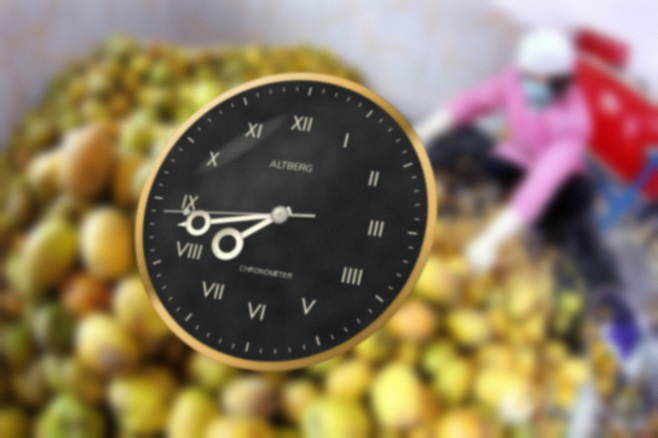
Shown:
7.42.44
